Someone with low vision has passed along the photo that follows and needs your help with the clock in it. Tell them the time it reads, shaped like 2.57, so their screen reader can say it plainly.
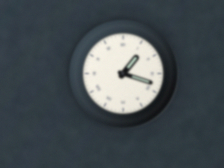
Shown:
1.18
